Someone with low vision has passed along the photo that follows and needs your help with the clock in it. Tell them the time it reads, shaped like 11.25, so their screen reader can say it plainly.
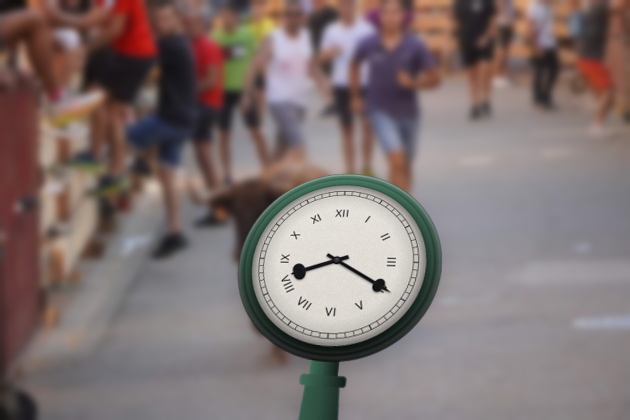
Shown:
8.20
